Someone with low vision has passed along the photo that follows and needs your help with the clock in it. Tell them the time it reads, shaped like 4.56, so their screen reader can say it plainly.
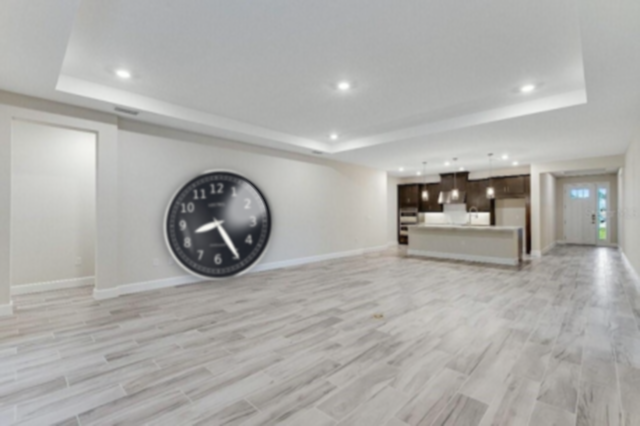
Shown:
8.25
